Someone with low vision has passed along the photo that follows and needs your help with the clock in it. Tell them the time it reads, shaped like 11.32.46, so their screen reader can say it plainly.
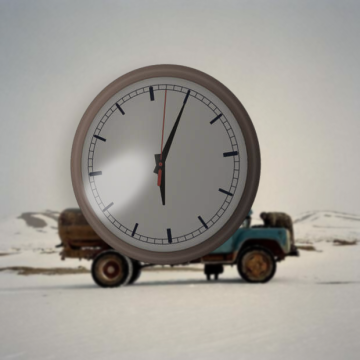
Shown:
6.05.02
